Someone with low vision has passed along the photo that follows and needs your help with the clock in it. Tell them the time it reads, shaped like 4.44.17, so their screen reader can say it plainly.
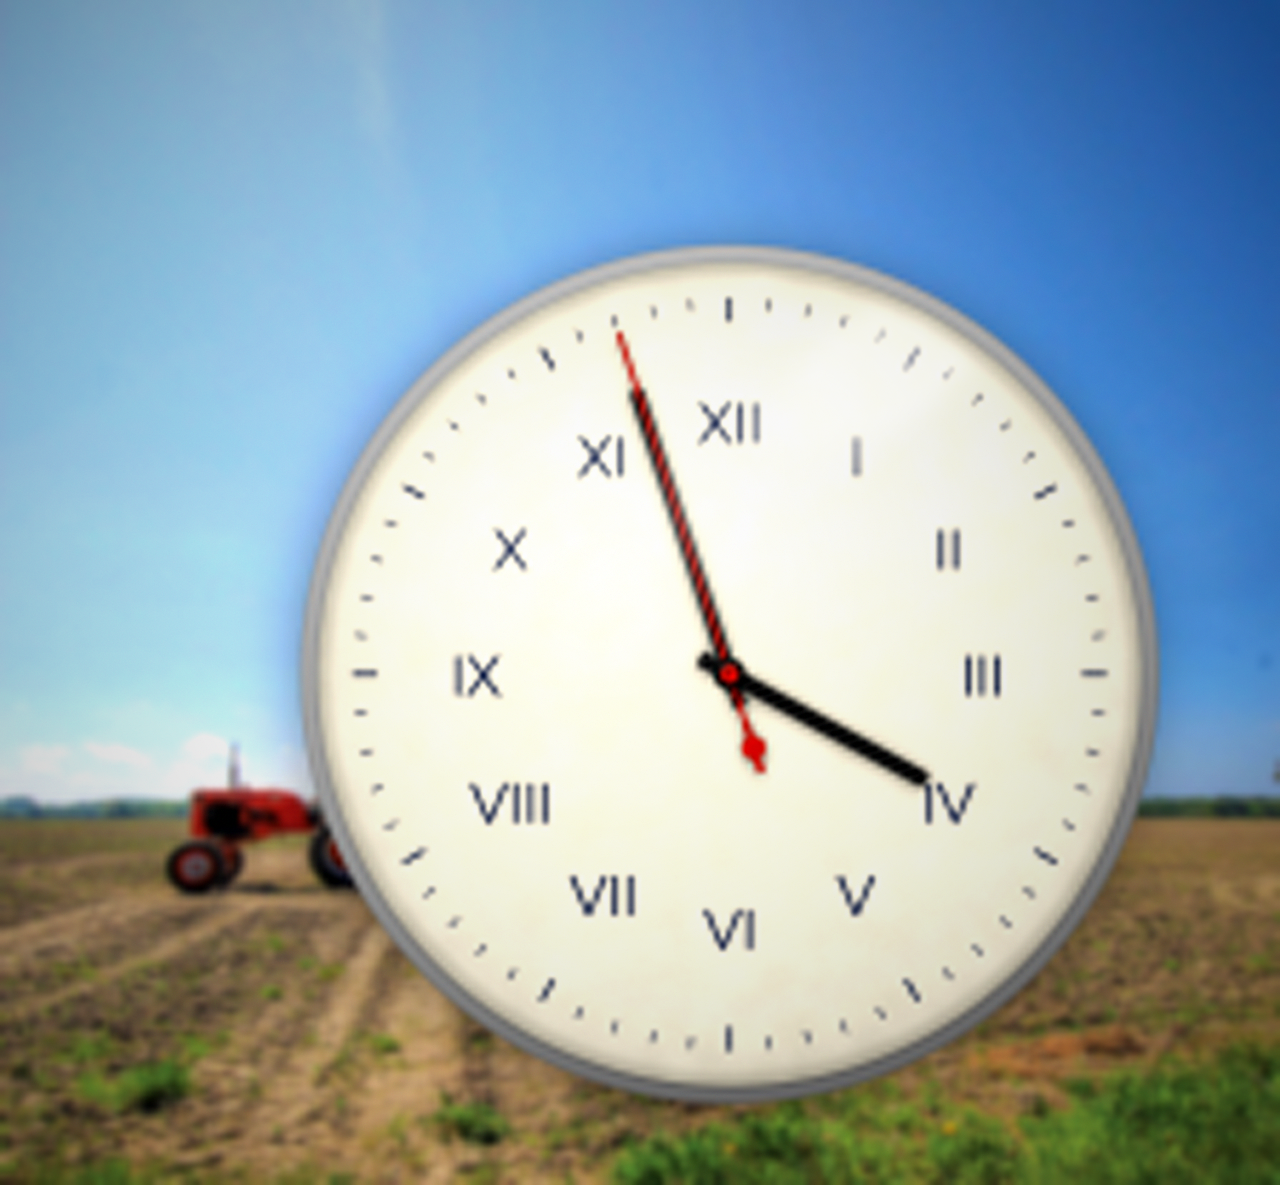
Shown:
3.56.57
